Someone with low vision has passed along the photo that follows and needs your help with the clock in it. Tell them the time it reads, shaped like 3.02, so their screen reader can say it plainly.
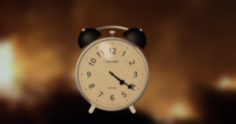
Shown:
4.21
